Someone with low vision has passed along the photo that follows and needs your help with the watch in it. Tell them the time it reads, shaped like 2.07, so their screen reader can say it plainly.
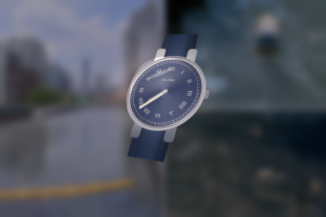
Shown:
7.38
